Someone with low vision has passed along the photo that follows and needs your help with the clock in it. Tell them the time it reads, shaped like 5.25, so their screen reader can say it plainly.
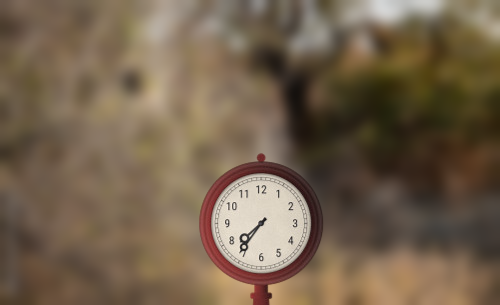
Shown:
7.36
